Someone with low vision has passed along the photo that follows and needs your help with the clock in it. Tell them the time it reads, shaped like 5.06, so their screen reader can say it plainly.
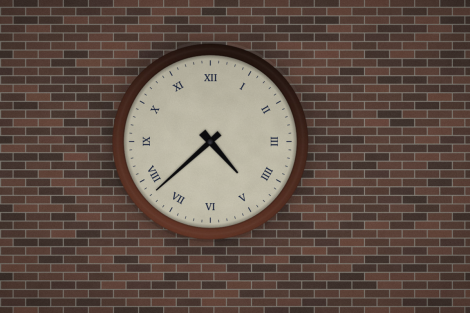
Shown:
4.38
